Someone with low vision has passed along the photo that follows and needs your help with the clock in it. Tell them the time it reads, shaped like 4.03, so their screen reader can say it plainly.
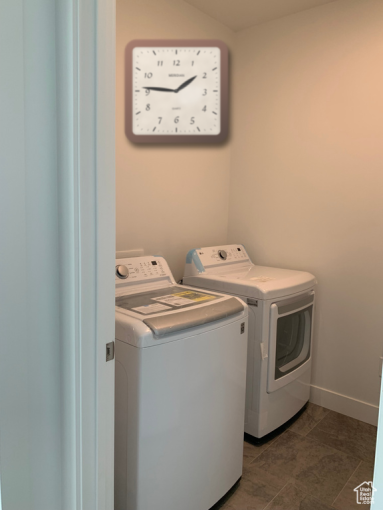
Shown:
1.46
